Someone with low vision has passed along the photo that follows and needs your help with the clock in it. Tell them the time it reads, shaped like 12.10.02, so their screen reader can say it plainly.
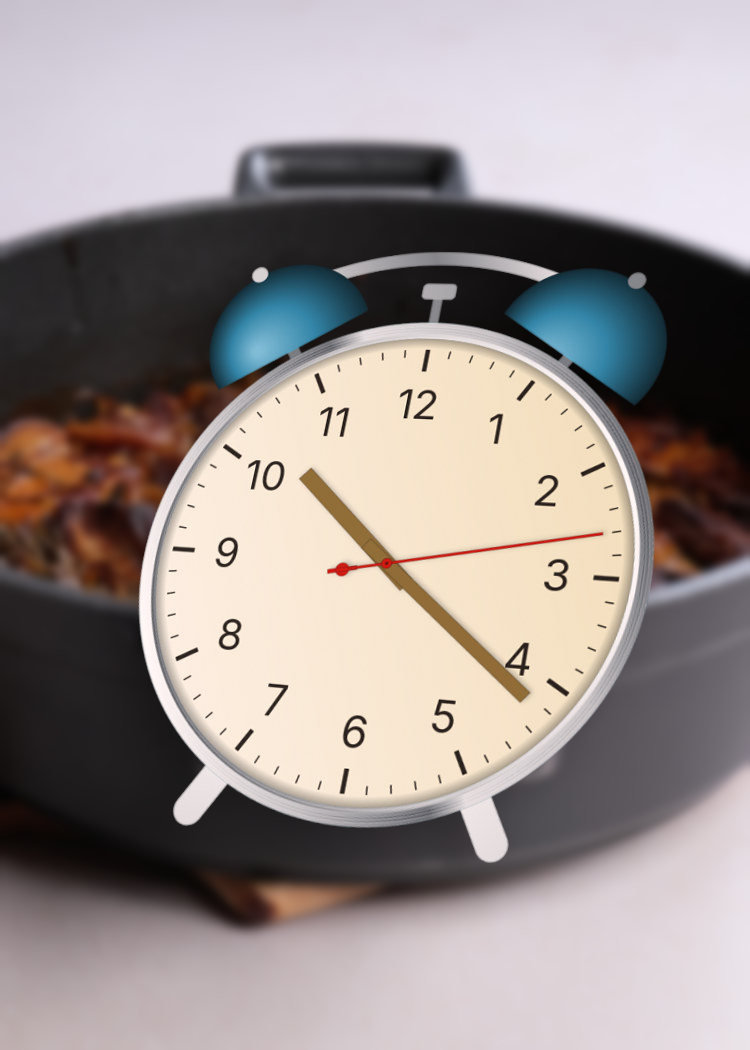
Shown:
10.21.13
